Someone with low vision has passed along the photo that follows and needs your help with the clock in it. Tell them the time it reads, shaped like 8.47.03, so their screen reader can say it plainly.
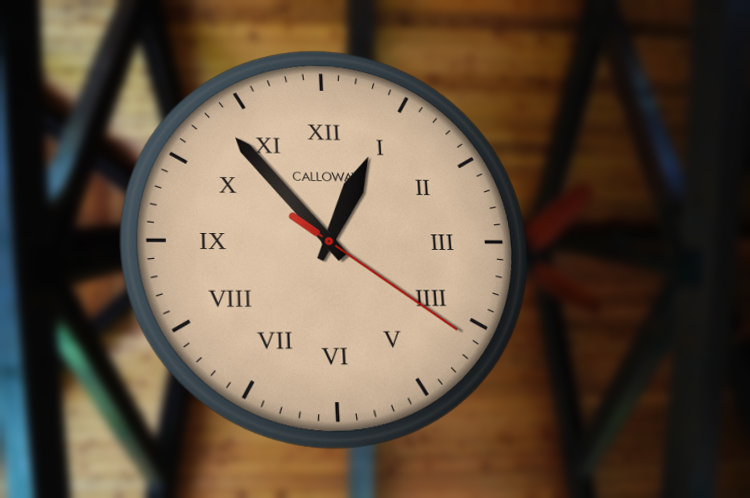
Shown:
12.53.21
